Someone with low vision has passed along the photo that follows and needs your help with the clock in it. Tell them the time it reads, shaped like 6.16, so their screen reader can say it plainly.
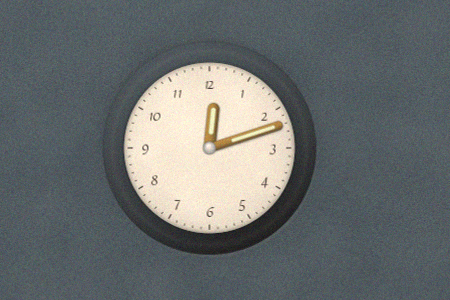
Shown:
12.12
